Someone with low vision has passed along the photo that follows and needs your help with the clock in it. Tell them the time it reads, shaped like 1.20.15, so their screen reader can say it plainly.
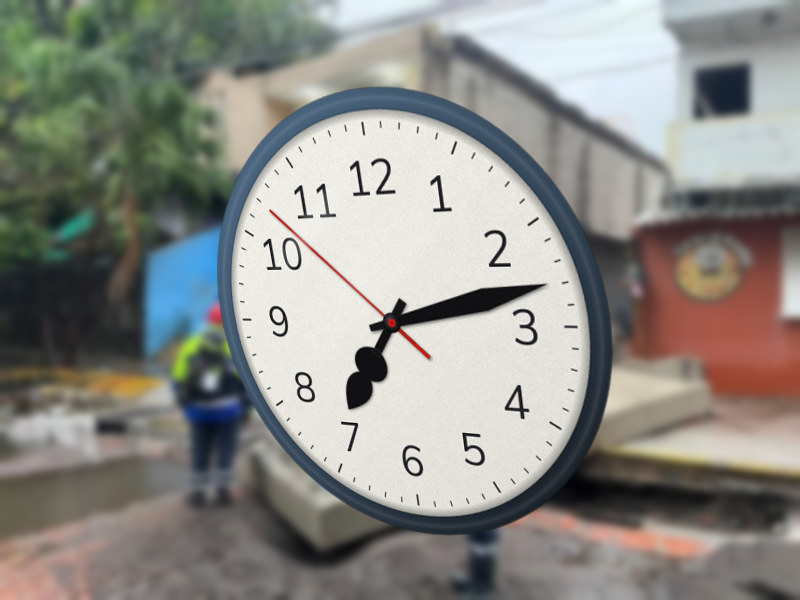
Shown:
7.12.52
